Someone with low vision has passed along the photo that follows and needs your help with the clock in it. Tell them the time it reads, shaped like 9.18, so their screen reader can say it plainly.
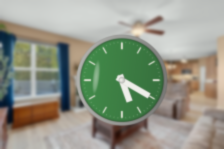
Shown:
5.20
